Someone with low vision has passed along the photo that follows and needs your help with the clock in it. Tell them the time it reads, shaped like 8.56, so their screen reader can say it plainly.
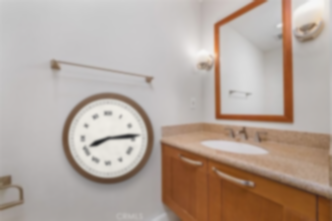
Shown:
8.14
